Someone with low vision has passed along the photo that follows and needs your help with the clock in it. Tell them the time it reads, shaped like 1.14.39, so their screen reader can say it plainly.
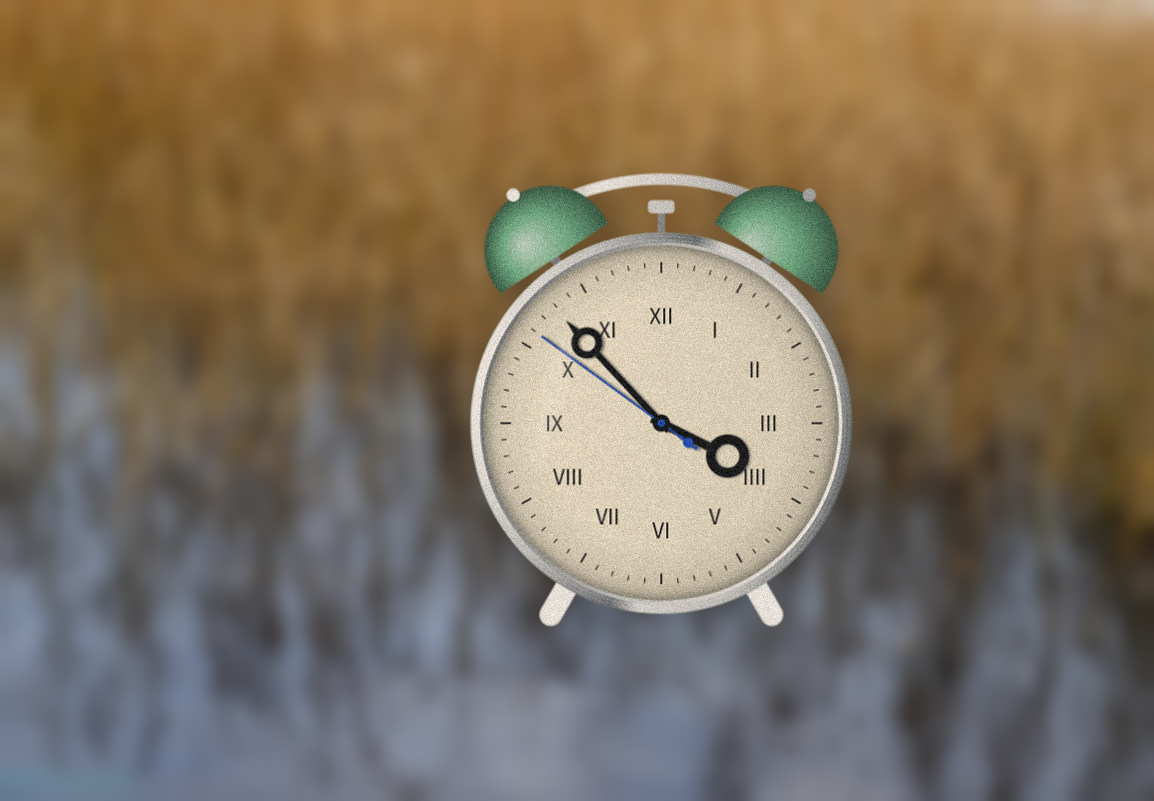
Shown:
3.52.51
